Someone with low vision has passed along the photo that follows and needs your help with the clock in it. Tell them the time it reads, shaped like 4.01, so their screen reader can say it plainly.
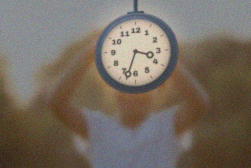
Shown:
3.33
